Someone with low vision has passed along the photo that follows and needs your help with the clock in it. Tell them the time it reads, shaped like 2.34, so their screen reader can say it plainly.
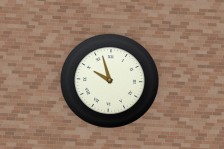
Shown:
9.57
